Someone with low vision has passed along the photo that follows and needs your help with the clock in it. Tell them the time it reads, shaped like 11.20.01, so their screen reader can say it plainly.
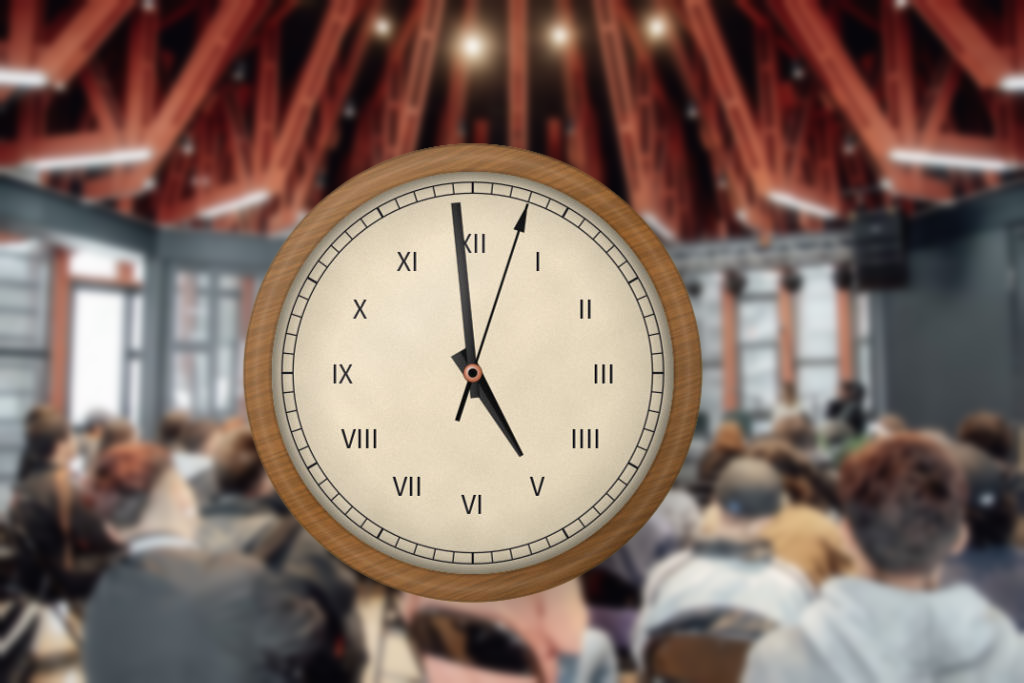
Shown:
4.59.03
